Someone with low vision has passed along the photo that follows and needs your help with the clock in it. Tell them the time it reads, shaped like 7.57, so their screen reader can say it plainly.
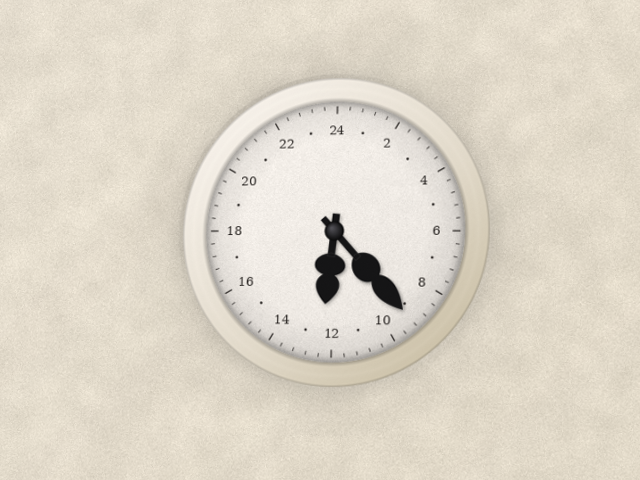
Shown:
12.23
